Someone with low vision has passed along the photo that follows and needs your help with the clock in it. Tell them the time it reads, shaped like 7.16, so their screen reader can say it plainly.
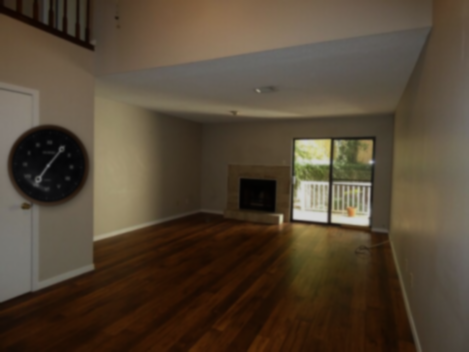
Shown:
7.06
